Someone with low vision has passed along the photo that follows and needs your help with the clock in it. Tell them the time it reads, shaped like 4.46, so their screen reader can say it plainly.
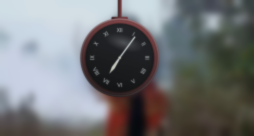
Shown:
7.06
